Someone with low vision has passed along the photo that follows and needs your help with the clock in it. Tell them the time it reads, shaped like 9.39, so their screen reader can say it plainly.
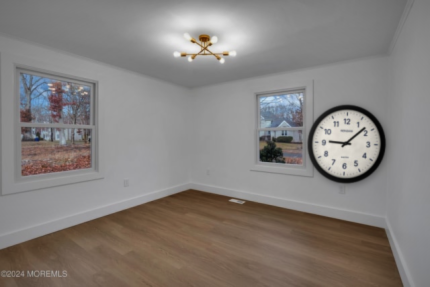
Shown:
9.08
